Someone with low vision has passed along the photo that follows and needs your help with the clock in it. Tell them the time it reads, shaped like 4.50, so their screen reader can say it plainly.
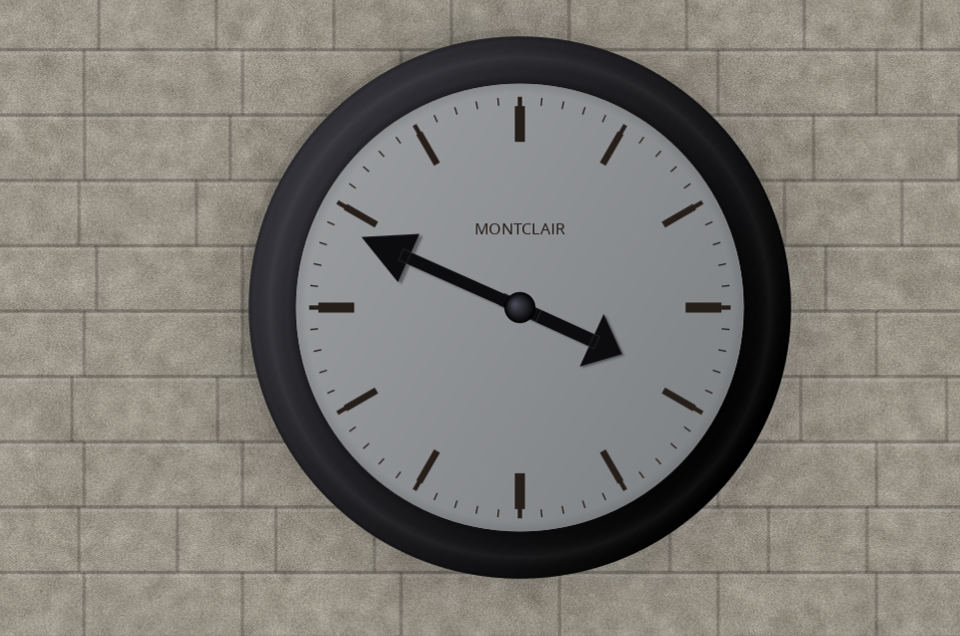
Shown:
3.49
